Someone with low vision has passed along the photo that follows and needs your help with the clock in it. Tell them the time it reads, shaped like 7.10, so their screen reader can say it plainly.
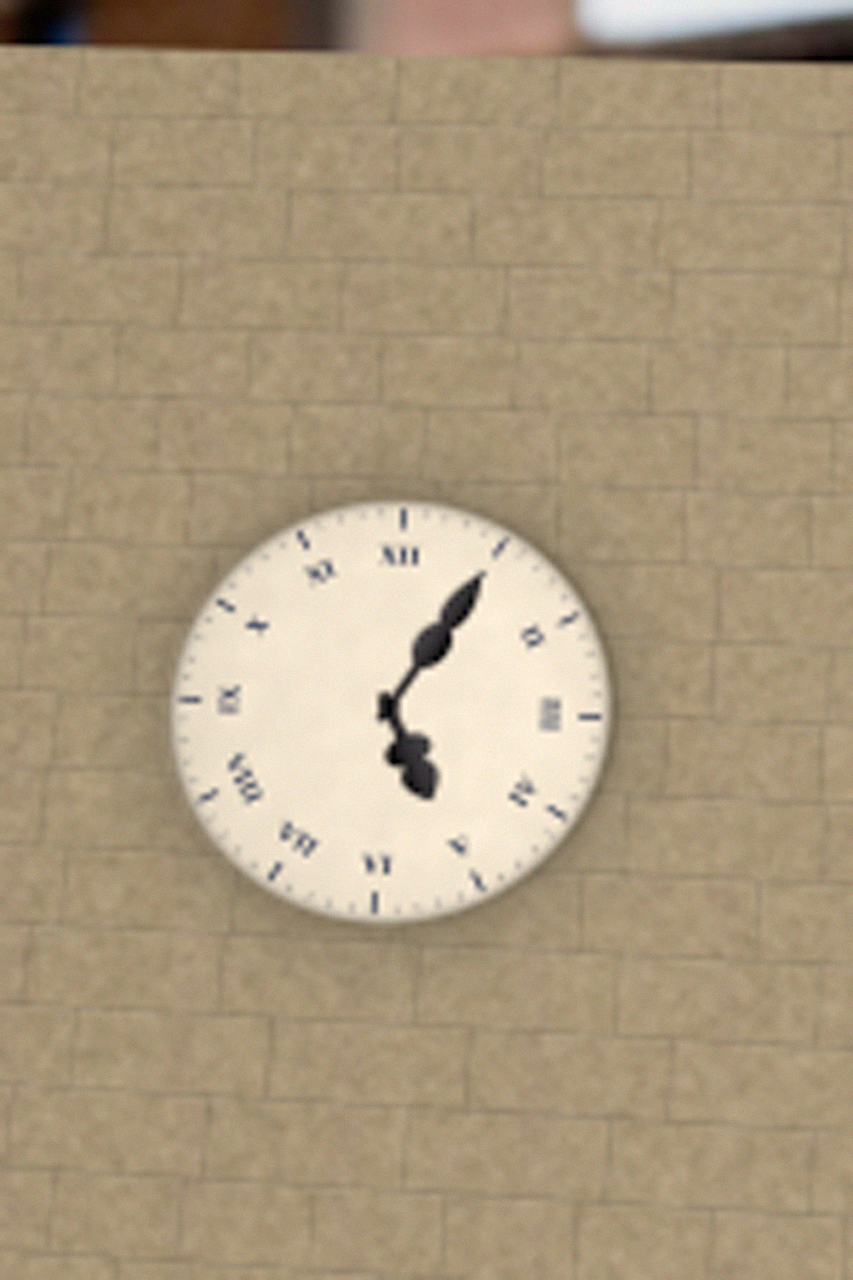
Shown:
5.05
